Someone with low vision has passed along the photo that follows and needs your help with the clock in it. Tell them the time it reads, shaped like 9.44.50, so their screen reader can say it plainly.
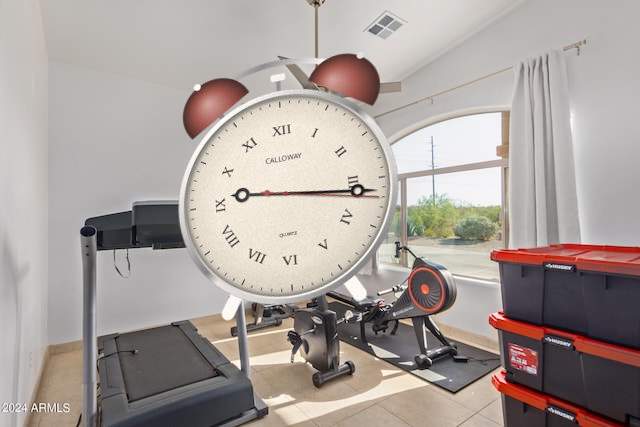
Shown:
9.16.17
